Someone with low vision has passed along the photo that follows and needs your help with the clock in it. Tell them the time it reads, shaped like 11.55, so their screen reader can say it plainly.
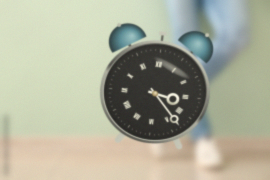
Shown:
3.23
